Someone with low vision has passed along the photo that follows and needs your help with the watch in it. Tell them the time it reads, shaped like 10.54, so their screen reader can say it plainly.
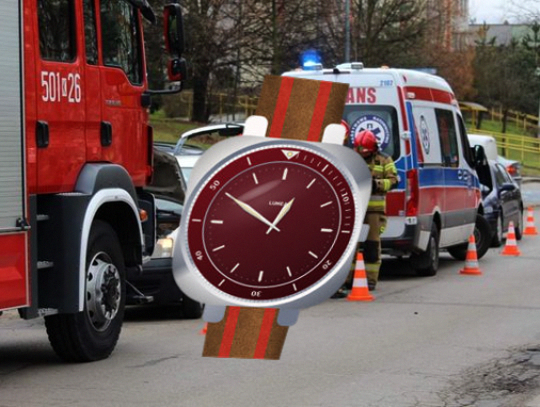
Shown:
12.50
